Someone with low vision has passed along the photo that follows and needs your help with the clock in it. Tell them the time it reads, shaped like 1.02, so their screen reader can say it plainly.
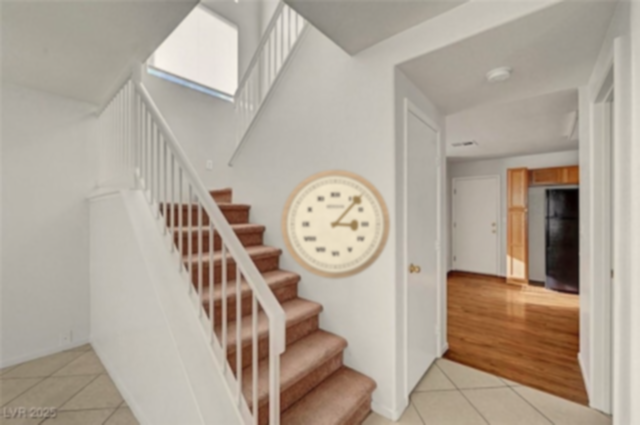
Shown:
3.07
